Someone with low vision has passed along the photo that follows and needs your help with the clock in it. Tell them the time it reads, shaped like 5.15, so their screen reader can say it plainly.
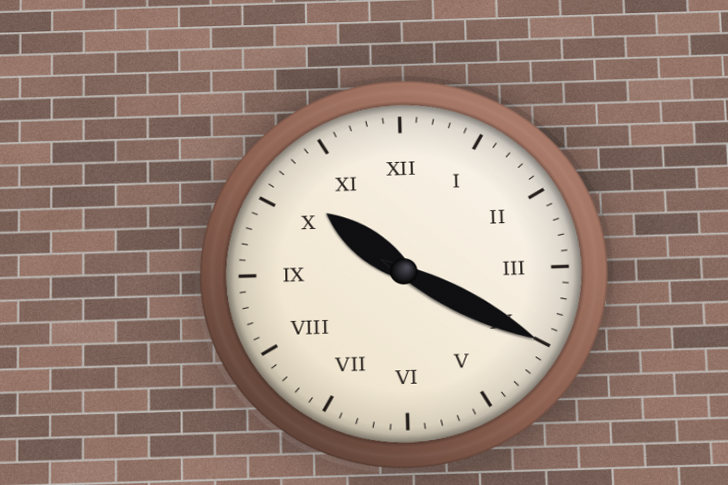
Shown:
10.20
